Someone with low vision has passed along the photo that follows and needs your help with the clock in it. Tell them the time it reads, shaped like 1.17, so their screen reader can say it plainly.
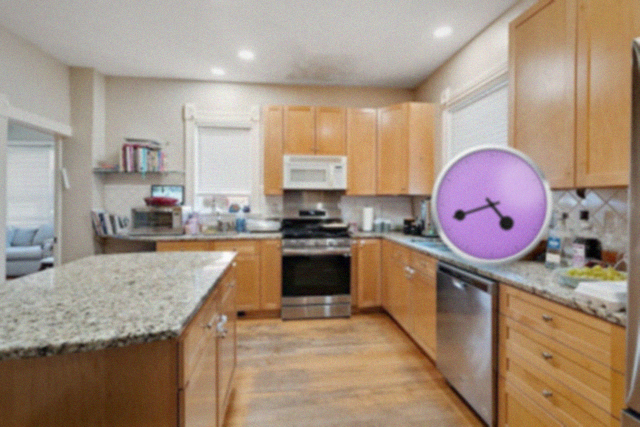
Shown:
4.42
